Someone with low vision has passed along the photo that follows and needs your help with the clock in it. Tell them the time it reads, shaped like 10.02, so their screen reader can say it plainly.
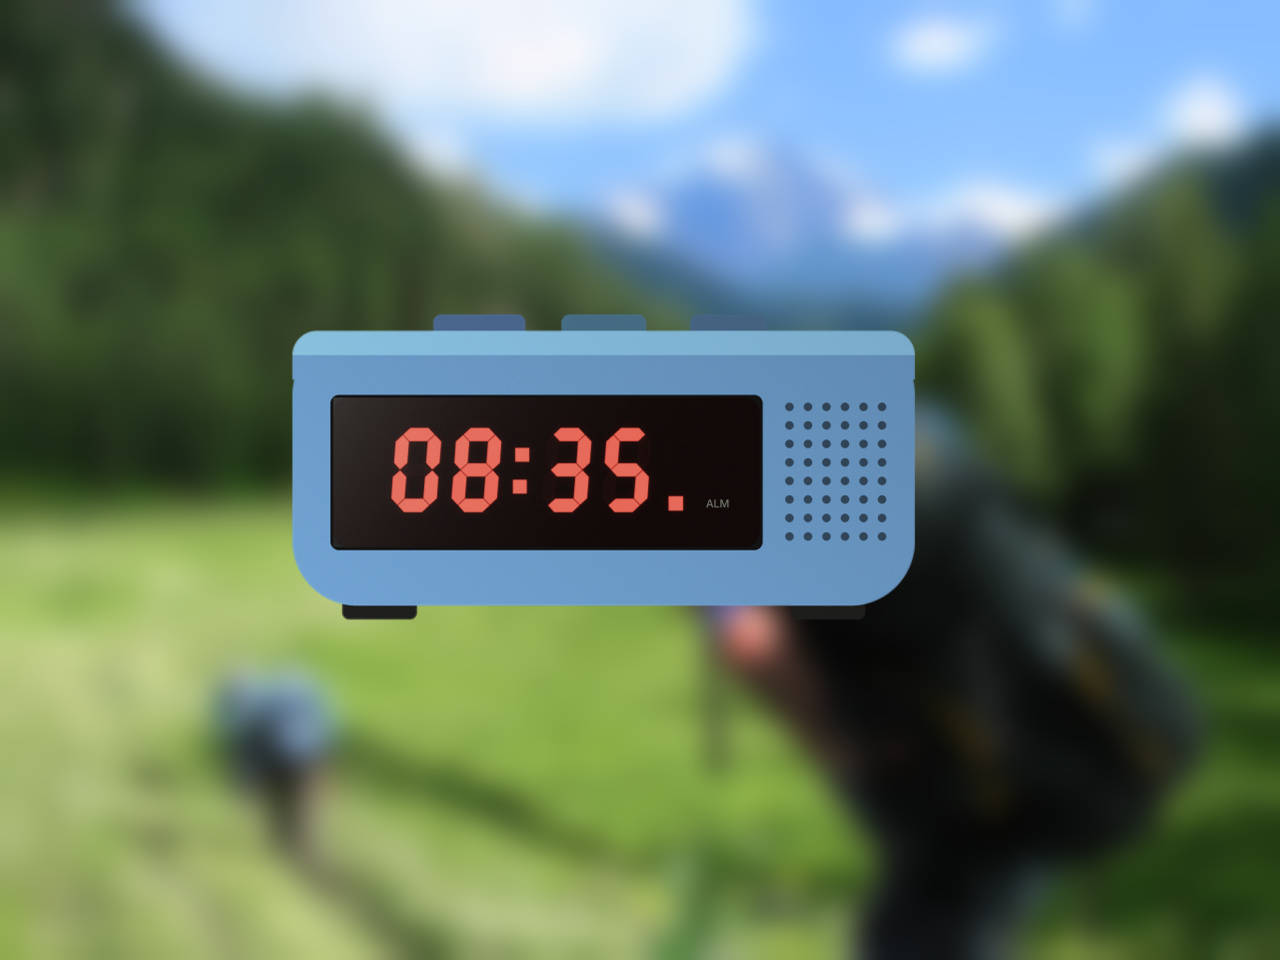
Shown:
8.35
